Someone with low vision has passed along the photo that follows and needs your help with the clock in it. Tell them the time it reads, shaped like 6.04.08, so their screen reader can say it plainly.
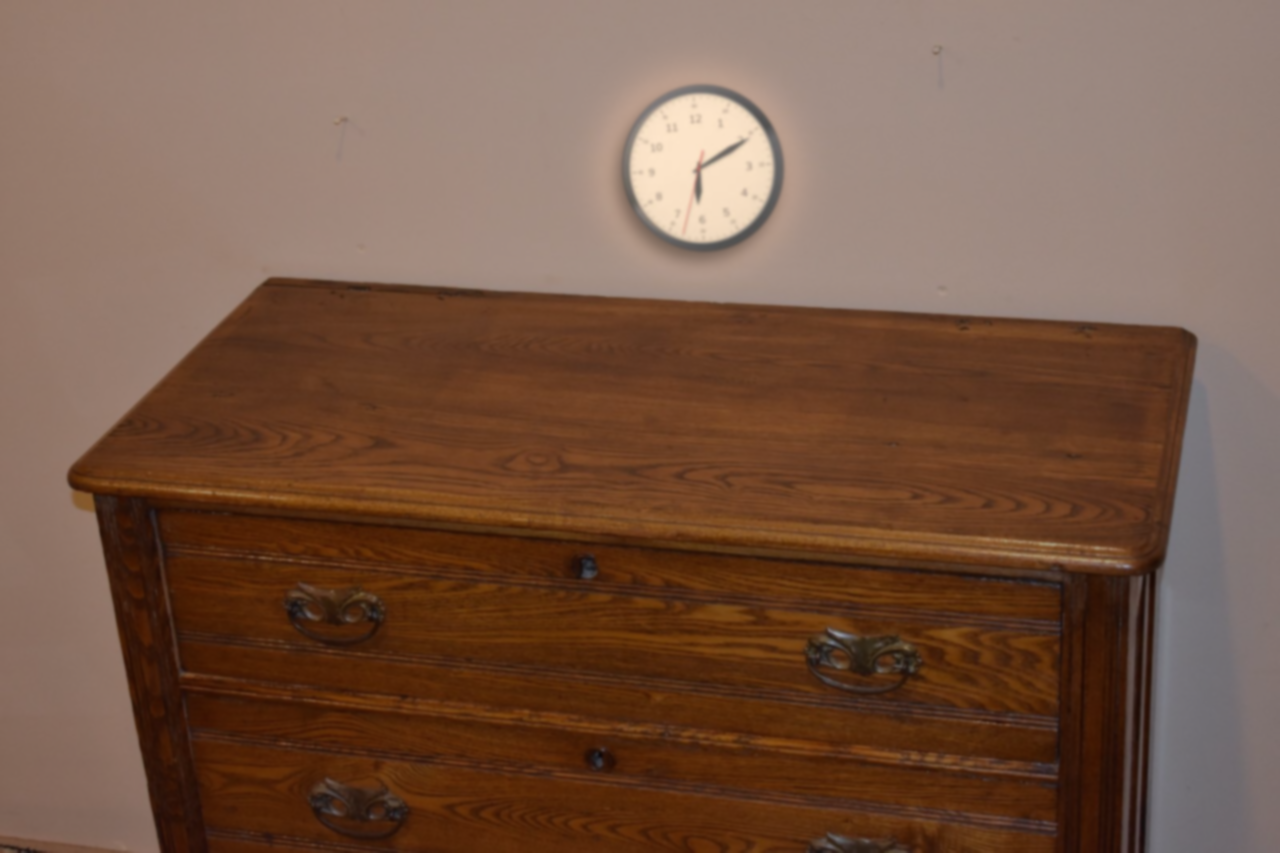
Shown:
6.10.33
